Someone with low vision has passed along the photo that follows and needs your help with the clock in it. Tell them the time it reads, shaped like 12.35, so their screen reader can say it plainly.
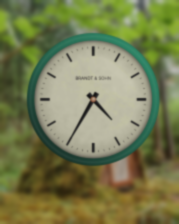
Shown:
4.35
